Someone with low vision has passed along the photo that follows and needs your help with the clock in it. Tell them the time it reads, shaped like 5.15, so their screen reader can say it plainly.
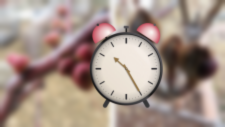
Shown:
10.25
